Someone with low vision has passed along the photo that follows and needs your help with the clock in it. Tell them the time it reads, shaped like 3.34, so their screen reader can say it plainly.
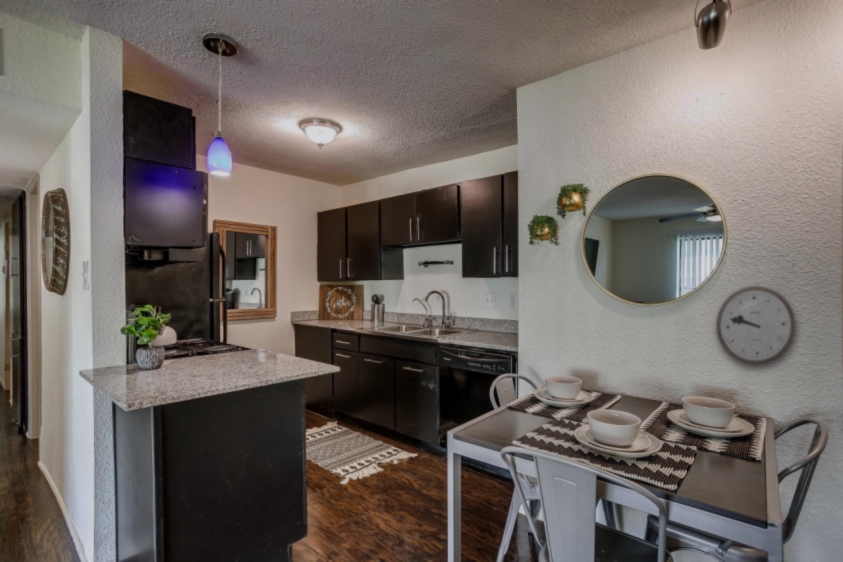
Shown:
9.48
